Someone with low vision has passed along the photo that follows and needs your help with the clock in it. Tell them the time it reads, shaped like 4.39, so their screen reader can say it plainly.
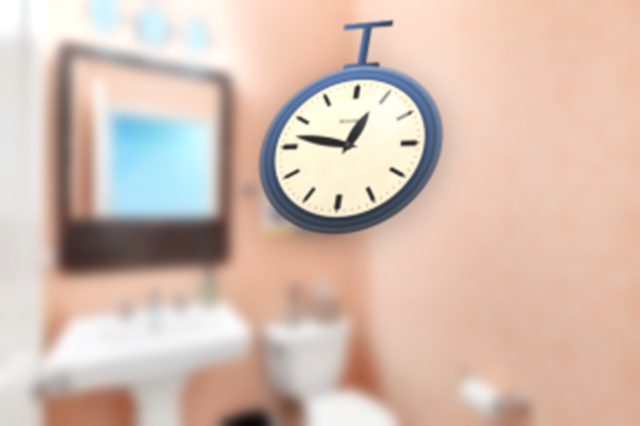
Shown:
12.47
